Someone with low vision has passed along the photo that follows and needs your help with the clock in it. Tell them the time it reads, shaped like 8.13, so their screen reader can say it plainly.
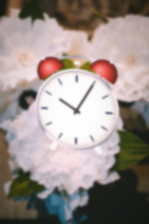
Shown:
10.05
